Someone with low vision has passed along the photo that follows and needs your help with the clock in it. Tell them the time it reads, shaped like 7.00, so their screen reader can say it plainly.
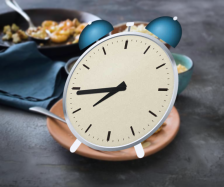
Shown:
7.44
